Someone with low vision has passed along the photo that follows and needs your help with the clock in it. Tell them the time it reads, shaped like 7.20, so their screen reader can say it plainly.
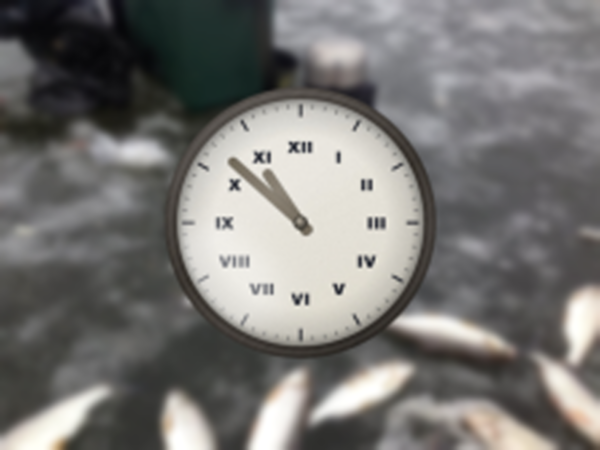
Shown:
10.52
